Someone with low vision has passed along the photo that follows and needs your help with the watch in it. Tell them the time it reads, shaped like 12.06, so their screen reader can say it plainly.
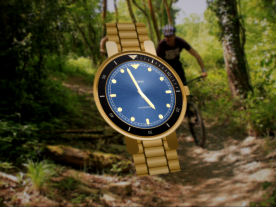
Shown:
4.57
